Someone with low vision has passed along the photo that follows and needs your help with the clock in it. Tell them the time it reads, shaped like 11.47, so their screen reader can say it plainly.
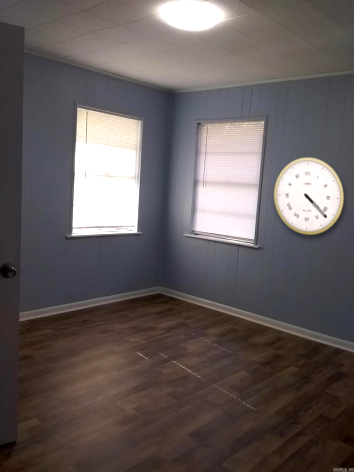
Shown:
4.22
